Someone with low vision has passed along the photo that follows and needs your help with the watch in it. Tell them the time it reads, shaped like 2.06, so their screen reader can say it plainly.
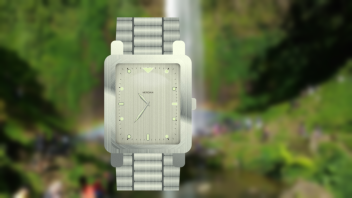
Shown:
10.36
